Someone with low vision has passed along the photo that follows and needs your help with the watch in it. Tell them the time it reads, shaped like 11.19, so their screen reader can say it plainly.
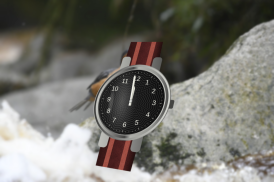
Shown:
11.59
